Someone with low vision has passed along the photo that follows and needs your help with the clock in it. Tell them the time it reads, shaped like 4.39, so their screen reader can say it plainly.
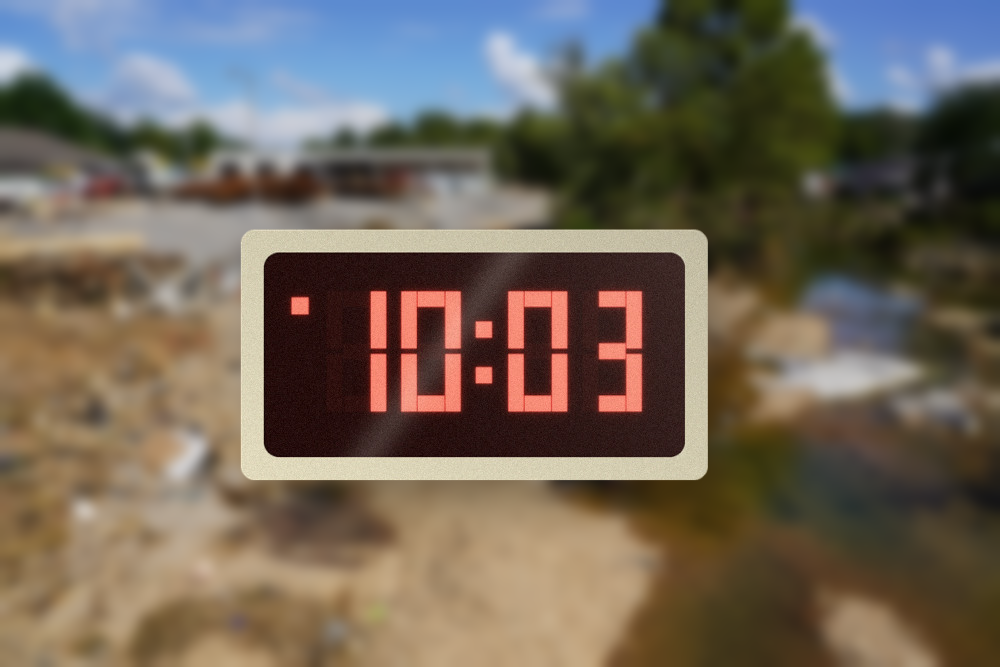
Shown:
10.03
